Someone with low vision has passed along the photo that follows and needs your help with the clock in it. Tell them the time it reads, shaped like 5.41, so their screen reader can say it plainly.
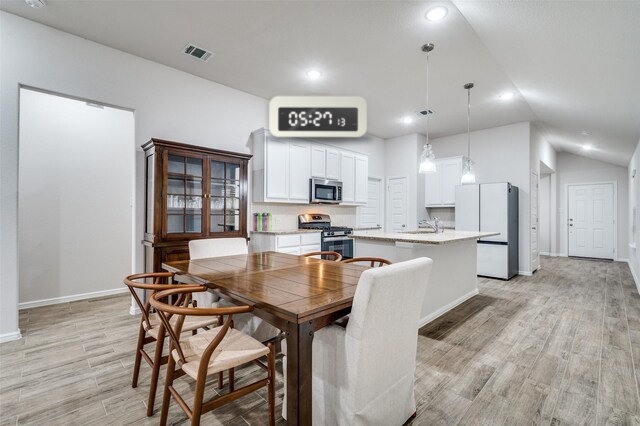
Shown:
5.27
